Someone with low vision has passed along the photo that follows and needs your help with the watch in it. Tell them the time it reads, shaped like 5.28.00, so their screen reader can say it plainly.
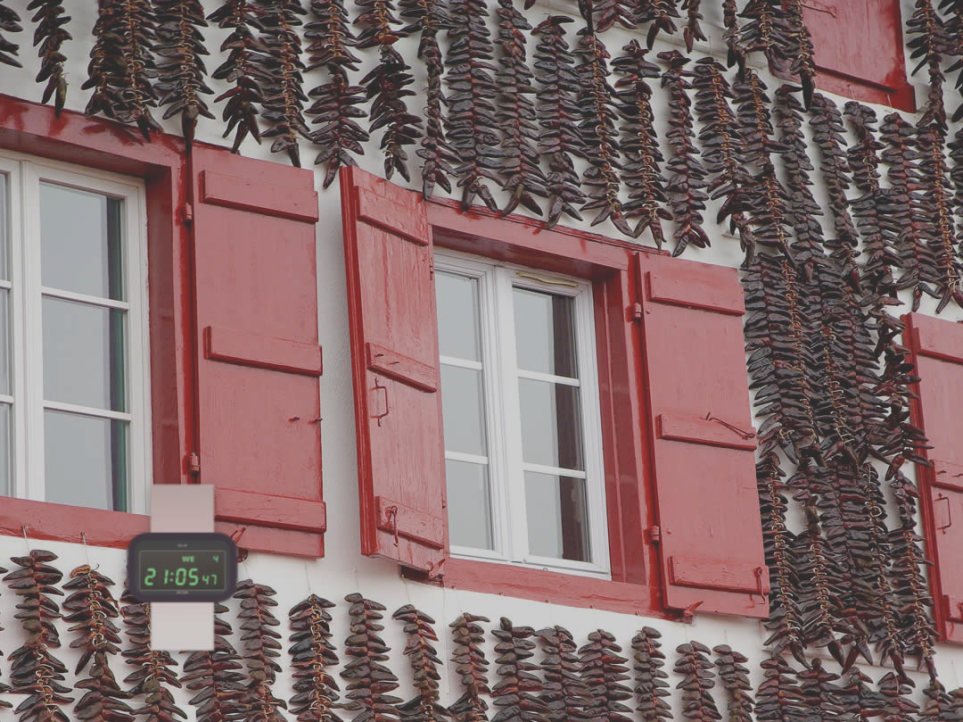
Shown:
21.05.47
